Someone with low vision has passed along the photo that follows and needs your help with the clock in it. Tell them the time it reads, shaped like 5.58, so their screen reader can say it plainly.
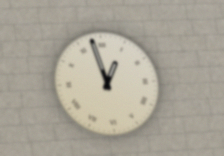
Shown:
12.58
